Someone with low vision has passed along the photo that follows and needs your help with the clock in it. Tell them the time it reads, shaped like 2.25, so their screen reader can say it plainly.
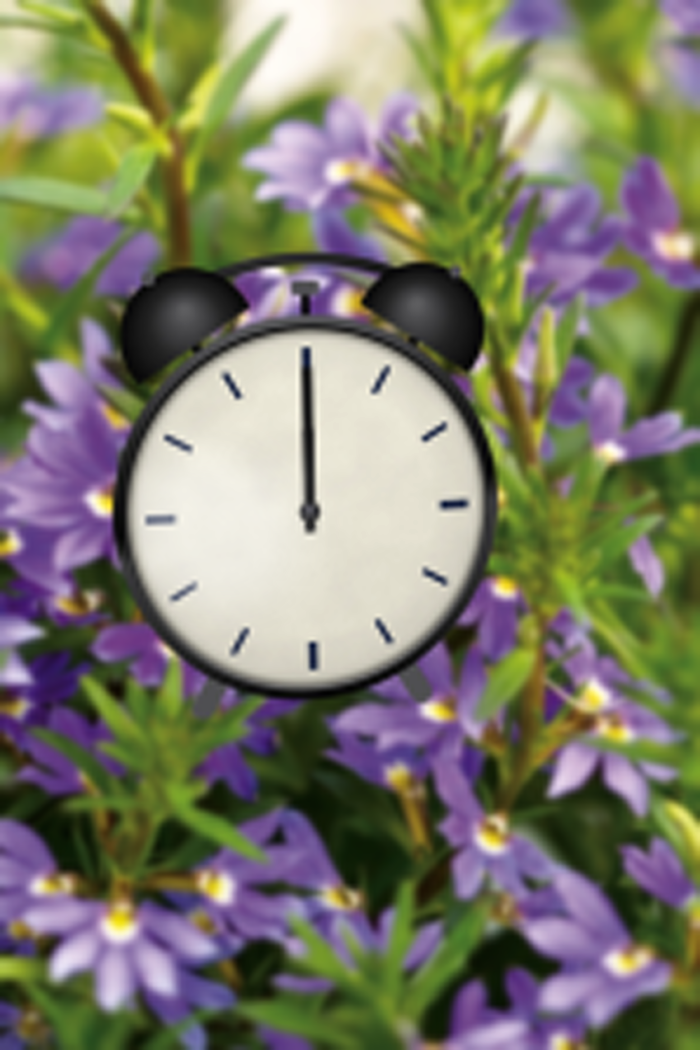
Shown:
12.00
